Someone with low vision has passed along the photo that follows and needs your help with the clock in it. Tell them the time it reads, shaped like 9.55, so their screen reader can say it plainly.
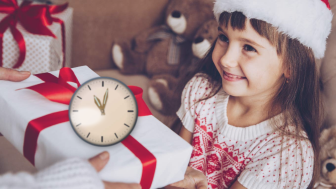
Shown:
11.02
